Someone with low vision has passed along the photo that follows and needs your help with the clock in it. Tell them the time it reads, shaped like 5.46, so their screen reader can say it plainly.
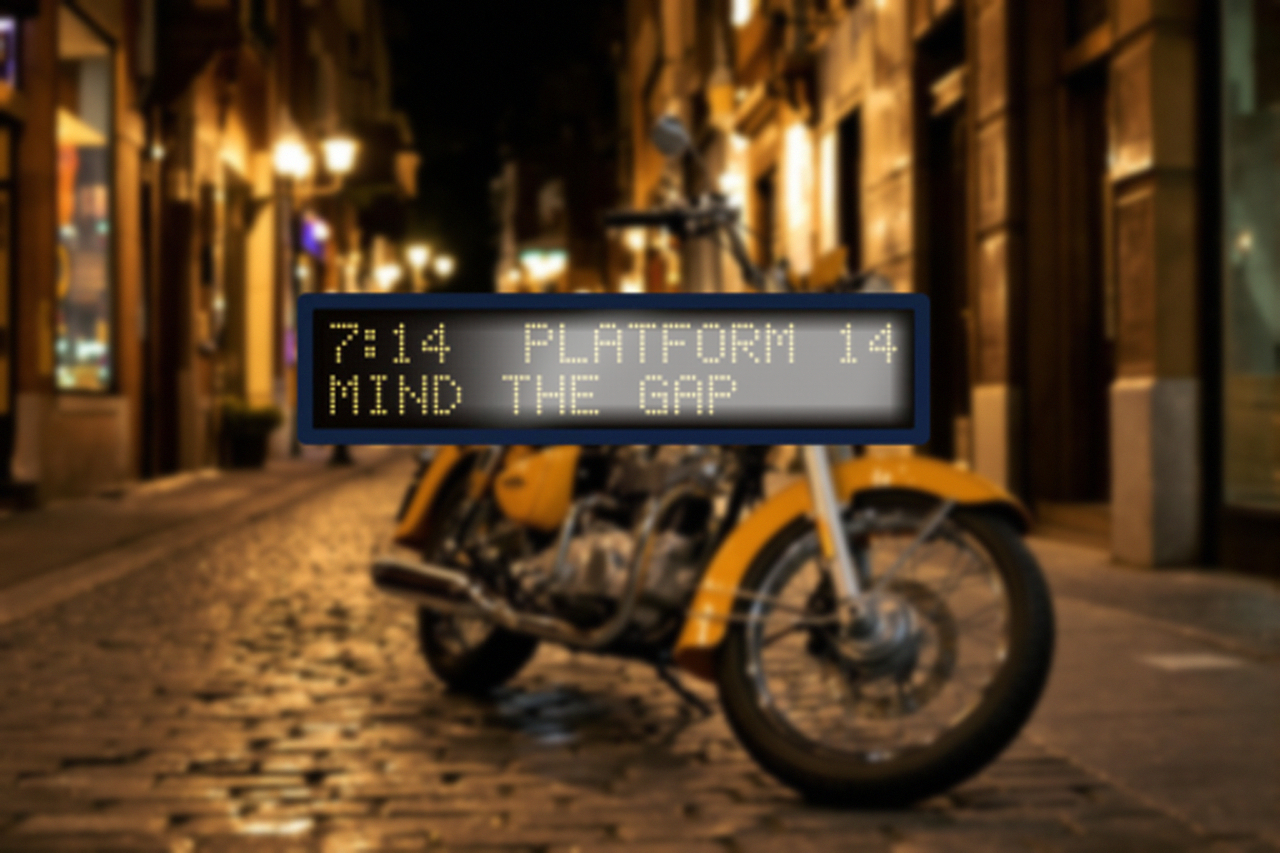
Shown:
7.14
